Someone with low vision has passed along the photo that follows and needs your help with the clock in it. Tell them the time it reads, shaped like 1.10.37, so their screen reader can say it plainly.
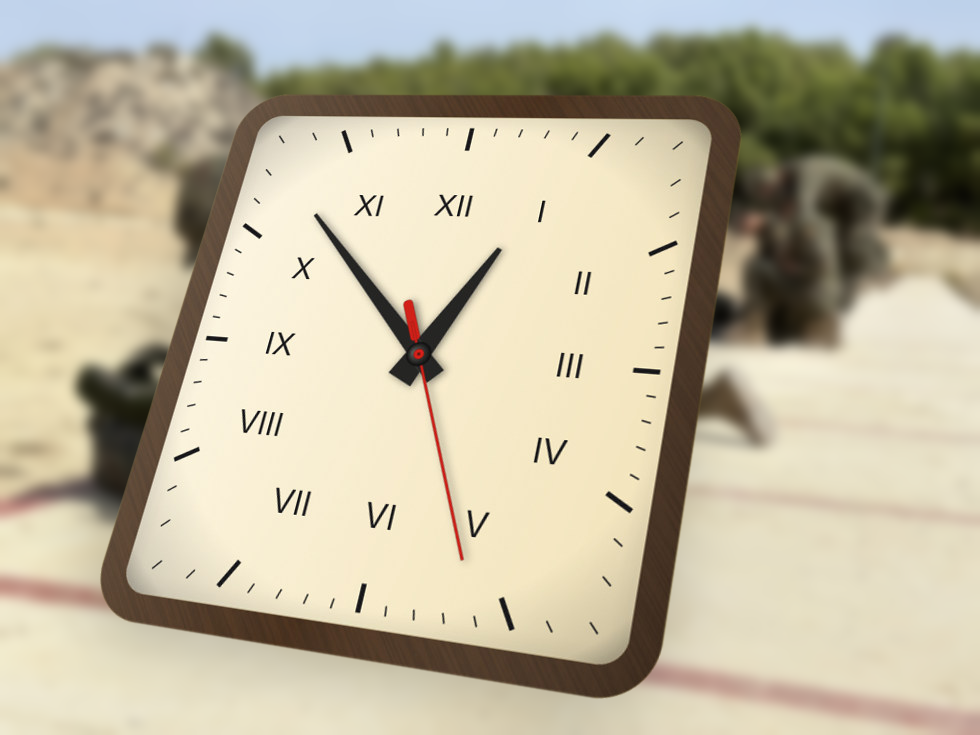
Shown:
12.52.26
